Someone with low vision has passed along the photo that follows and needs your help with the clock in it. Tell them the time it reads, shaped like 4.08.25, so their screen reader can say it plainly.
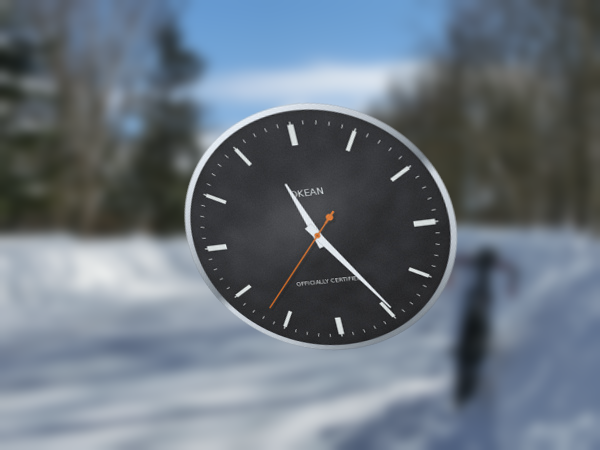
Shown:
11.24.37
